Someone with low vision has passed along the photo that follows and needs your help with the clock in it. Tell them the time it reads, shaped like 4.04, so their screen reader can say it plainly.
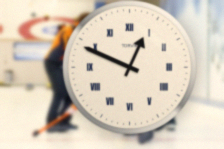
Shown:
12.49
